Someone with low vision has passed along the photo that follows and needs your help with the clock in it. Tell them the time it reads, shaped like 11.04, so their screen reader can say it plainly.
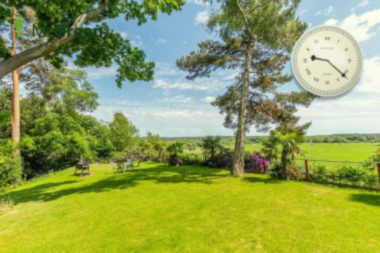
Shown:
9.22
